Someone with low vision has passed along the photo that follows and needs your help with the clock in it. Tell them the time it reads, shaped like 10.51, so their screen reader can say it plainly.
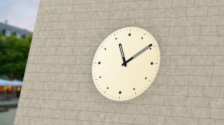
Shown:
11.09
